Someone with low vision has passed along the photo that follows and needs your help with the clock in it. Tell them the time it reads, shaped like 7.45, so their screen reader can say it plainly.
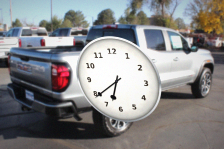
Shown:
6.39
